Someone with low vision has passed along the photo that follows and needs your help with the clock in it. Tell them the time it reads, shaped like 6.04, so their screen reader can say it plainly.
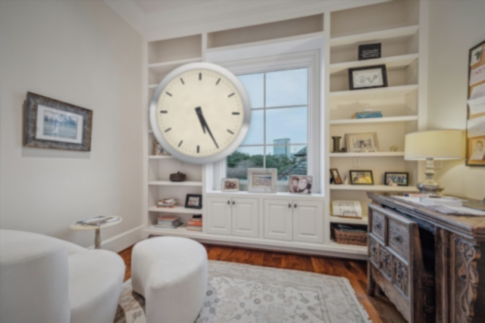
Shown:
5.25
